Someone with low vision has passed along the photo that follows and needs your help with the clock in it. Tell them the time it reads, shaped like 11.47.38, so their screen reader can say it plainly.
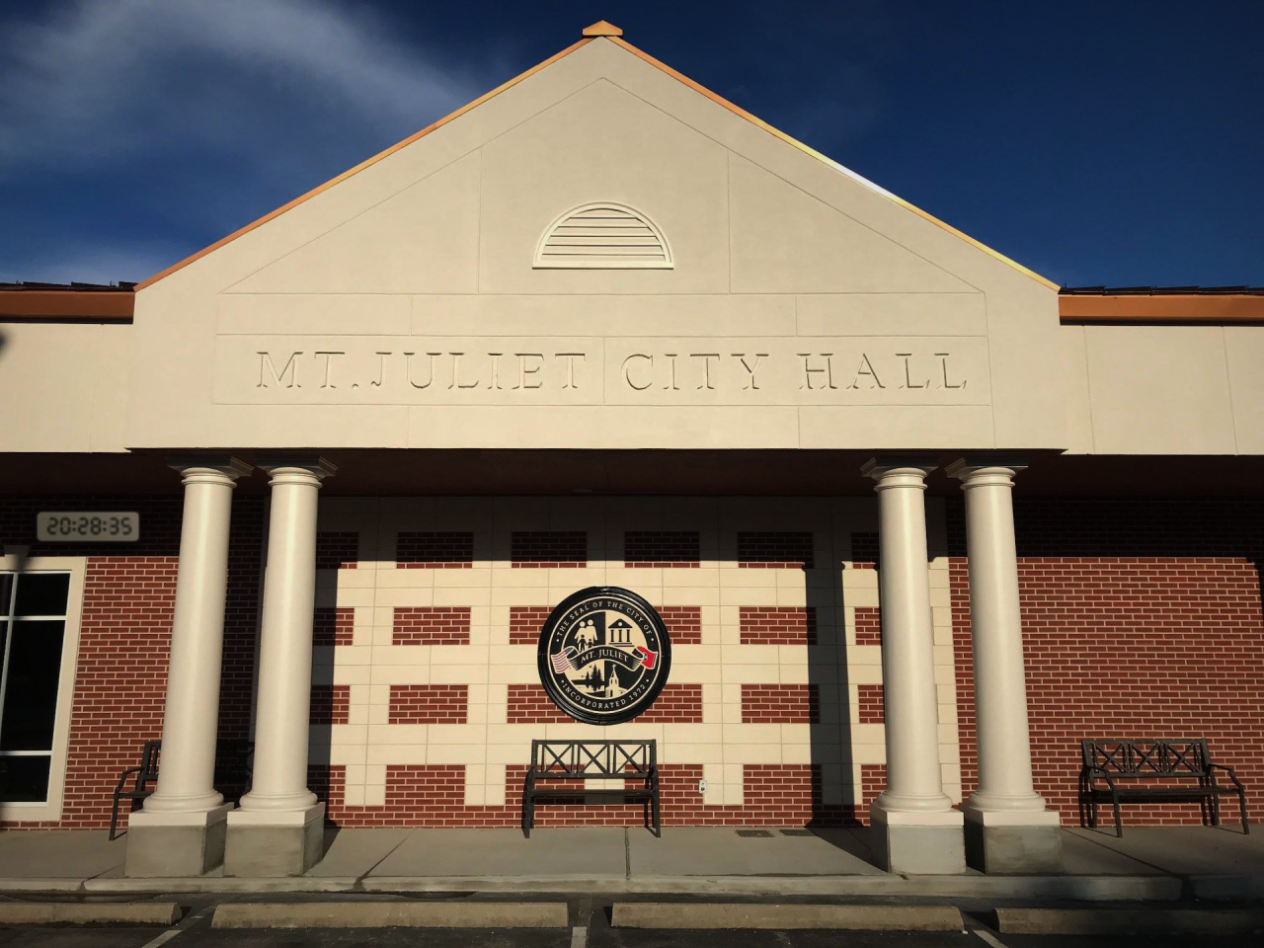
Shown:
20.28.35
